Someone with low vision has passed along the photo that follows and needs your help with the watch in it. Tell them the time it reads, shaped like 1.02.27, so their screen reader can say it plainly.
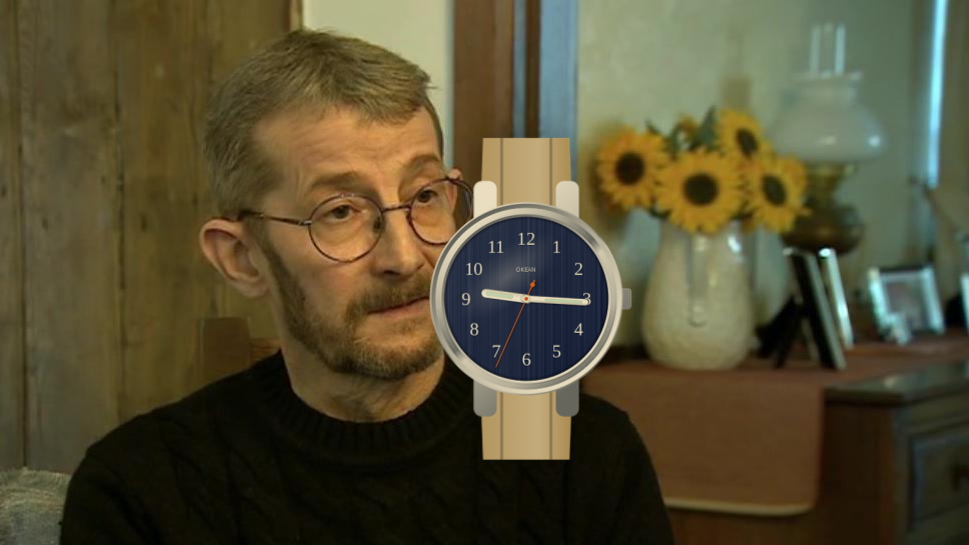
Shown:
9.15.34
